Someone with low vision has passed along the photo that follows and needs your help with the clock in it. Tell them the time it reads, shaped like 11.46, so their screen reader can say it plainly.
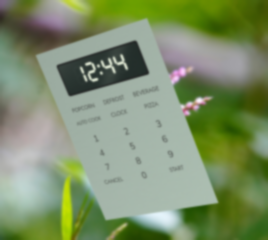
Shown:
12.44
